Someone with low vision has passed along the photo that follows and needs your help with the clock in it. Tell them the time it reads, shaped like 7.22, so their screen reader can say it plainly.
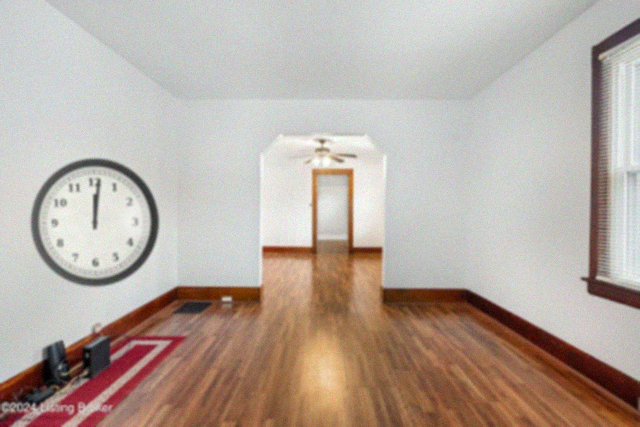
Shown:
12.01
